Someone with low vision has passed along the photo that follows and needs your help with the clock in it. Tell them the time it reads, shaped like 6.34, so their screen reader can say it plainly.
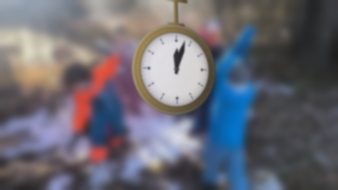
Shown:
12.03
